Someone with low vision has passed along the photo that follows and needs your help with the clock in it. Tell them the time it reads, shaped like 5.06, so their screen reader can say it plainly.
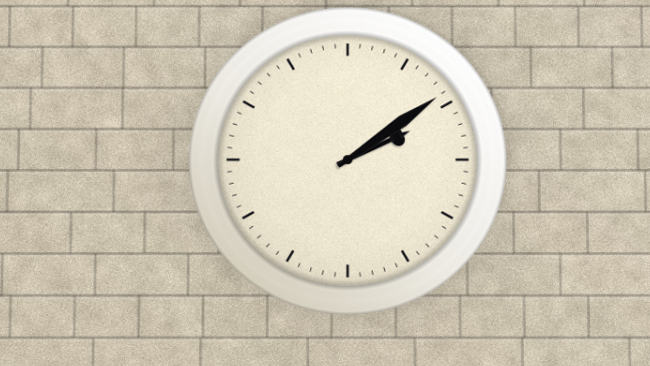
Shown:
2.09
